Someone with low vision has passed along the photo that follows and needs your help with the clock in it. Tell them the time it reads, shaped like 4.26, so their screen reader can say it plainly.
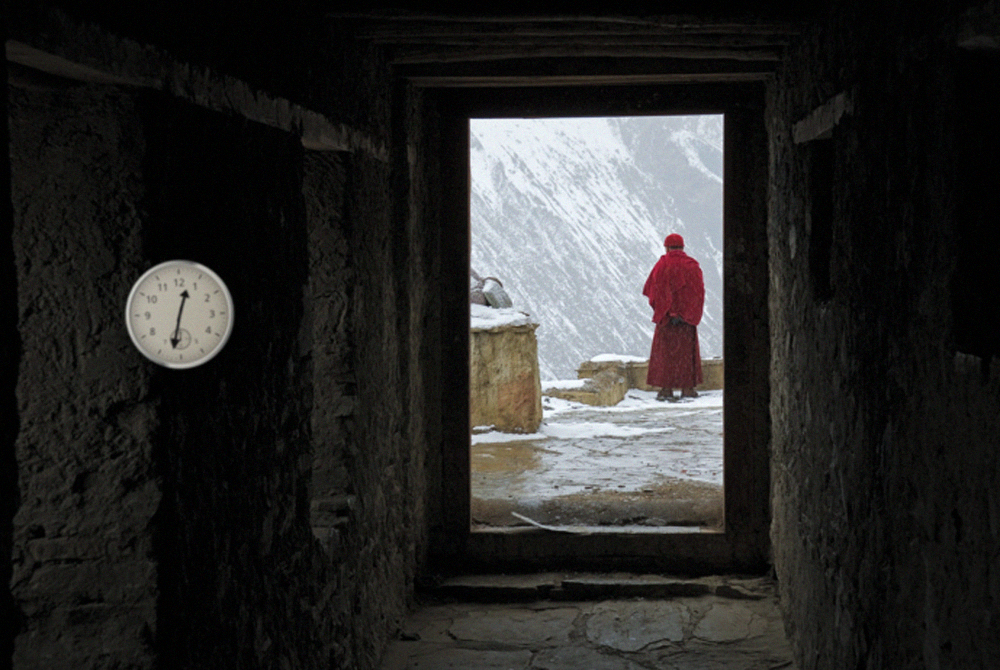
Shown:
12.32
